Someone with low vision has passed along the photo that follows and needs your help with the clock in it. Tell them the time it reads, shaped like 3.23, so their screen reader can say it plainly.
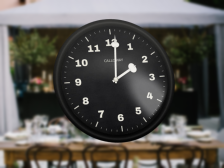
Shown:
2.01
